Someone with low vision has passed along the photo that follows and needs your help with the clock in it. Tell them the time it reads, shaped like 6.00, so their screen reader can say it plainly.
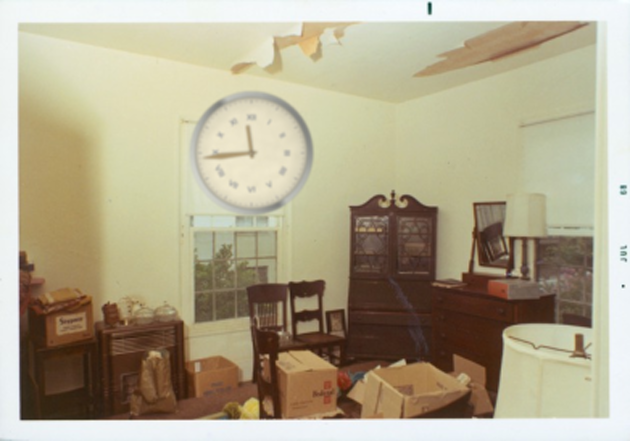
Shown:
11.44
